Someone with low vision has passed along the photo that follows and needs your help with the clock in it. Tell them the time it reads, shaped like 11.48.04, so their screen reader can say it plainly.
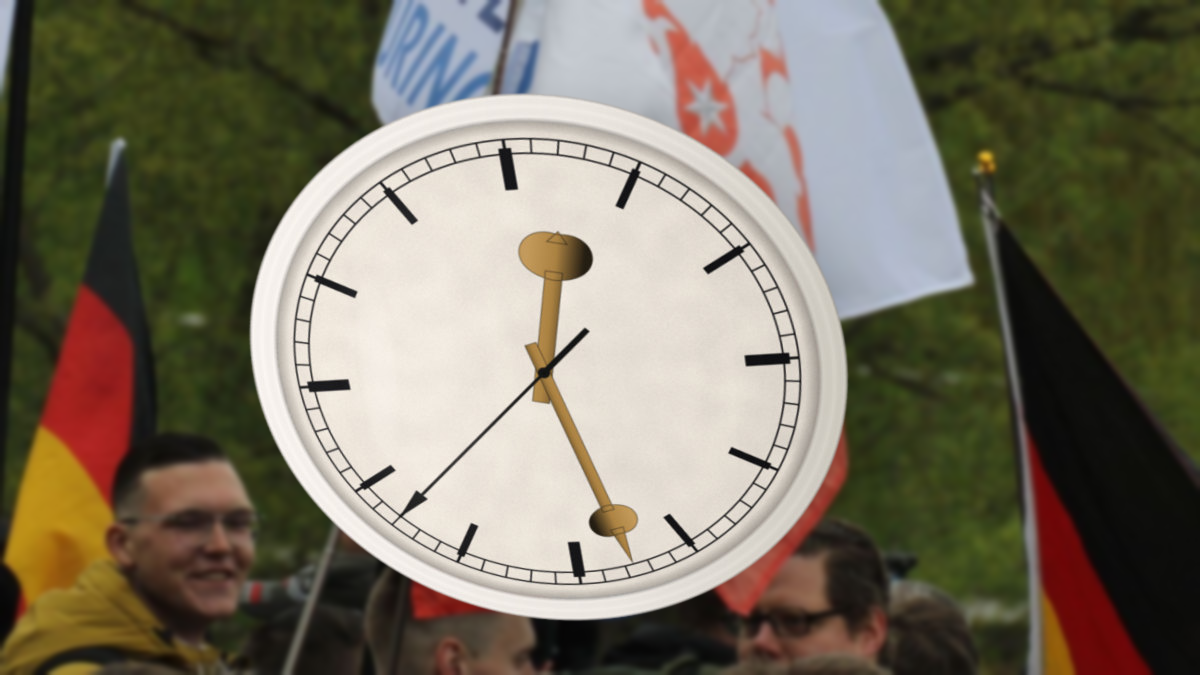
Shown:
12.27.38
